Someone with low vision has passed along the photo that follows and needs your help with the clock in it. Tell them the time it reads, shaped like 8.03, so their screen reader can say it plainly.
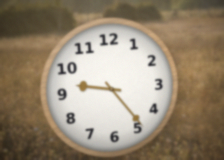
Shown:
9.24
